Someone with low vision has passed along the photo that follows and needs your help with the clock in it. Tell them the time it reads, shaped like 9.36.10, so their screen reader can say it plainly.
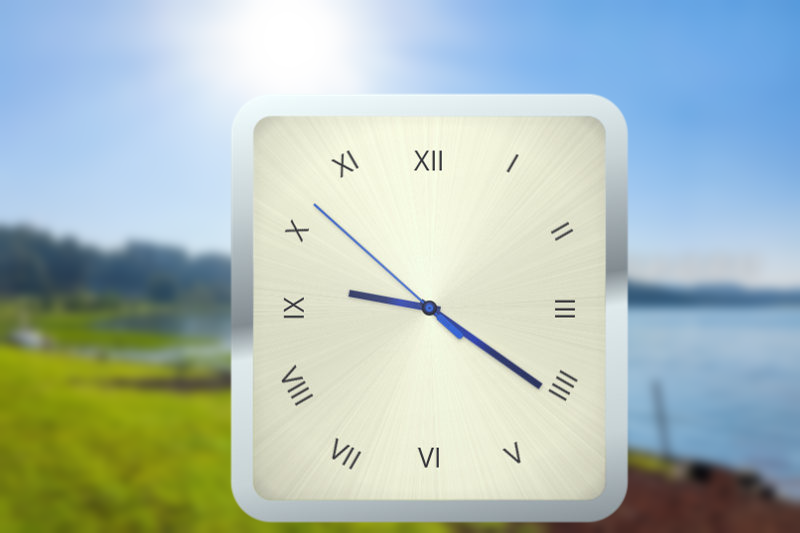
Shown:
9.20.52
